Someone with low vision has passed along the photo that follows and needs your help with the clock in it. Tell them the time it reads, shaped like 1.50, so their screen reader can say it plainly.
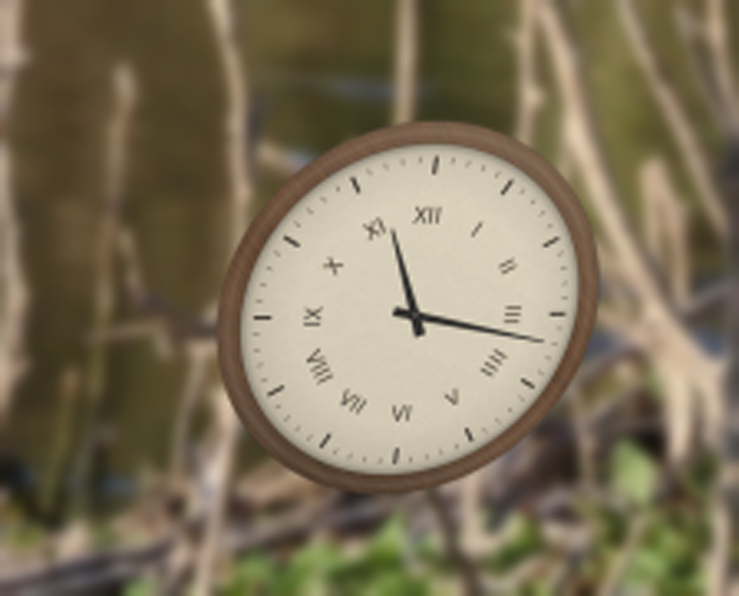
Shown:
11.17
